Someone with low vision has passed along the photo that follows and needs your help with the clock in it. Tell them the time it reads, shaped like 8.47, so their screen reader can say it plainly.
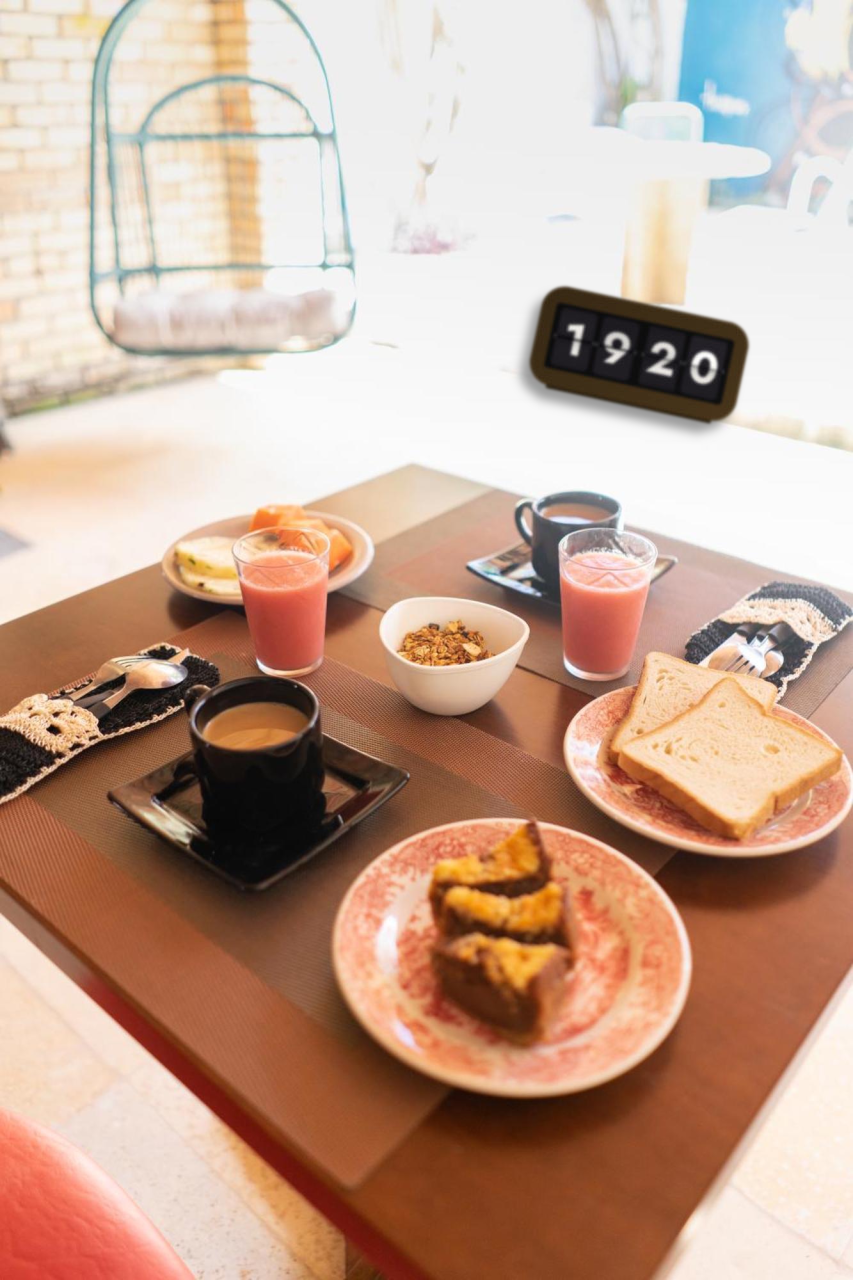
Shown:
19.20
